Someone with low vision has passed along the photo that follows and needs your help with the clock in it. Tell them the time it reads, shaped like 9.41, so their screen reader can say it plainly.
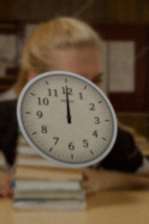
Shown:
12.00
